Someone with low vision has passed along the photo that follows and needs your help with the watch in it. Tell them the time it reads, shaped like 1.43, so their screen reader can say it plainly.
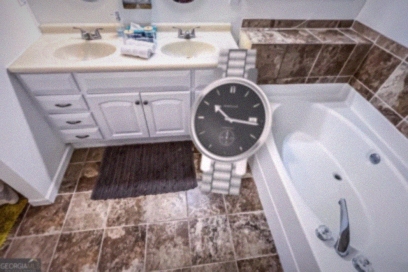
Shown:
10.16
